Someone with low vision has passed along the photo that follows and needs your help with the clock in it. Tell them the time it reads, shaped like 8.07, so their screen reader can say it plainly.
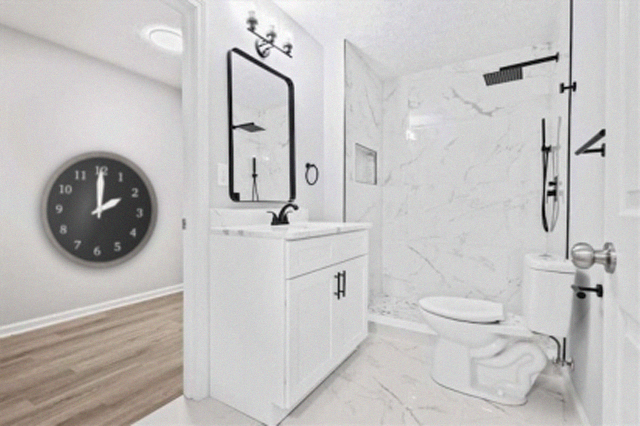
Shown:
2.00
